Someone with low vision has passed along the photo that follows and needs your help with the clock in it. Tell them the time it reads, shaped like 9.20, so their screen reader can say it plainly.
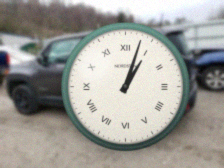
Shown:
1.03
